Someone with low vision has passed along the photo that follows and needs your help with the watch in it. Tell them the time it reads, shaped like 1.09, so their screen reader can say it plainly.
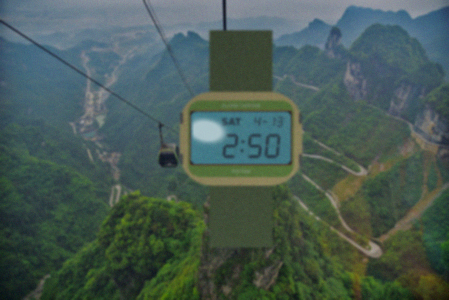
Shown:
2.50
